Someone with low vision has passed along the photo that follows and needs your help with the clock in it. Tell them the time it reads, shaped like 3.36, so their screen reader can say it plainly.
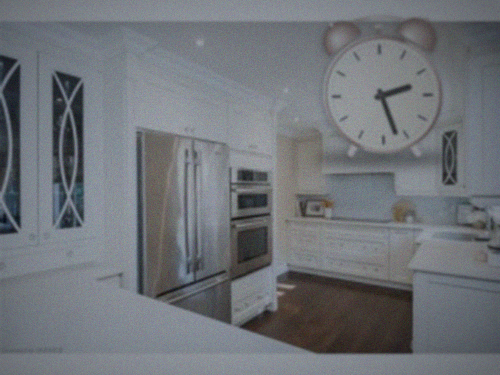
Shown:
2.27
